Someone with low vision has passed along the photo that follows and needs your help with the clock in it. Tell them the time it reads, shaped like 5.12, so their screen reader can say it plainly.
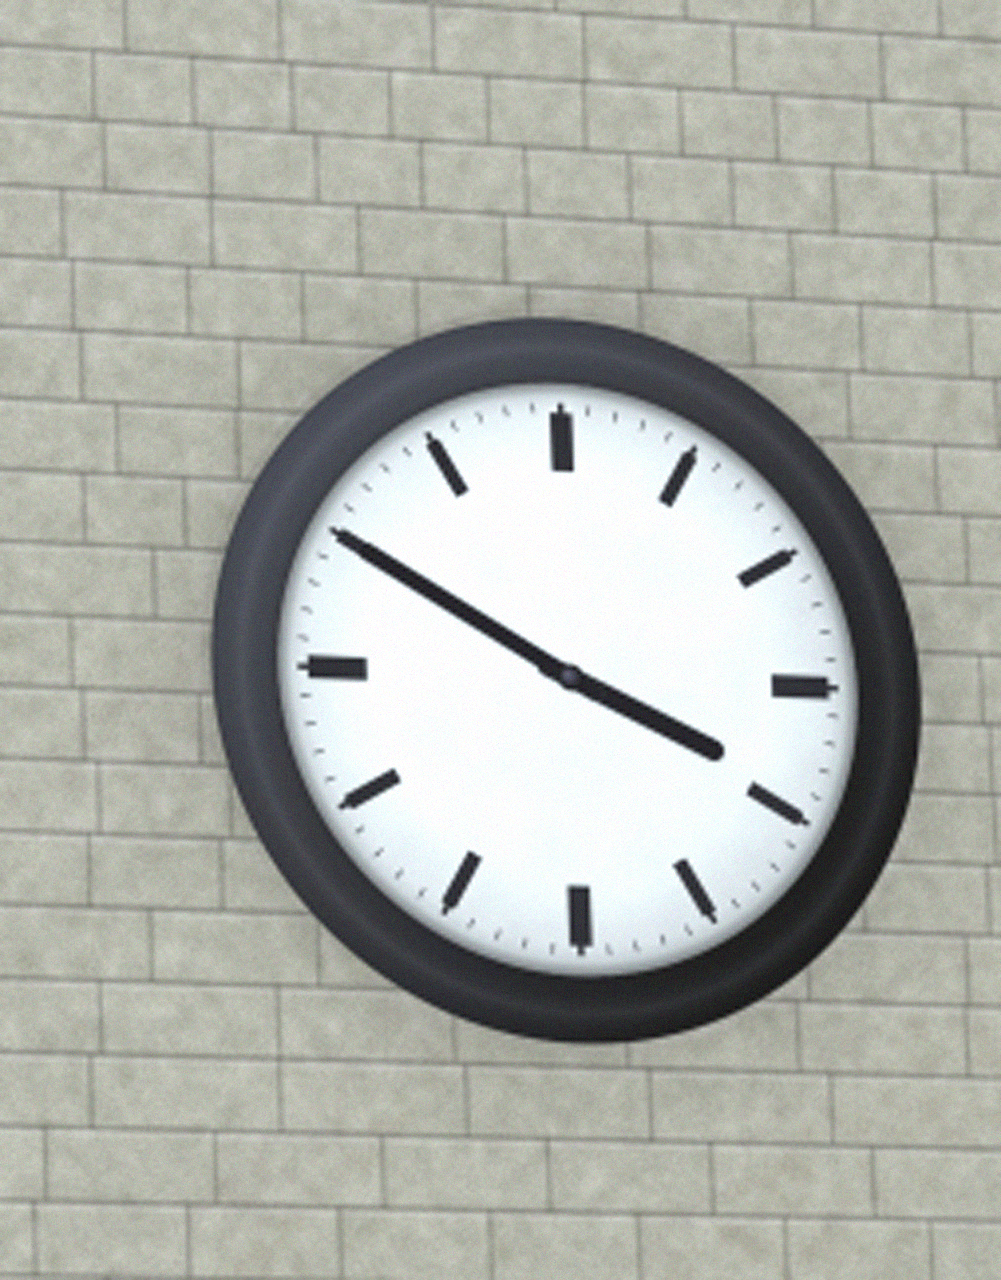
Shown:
3.50
